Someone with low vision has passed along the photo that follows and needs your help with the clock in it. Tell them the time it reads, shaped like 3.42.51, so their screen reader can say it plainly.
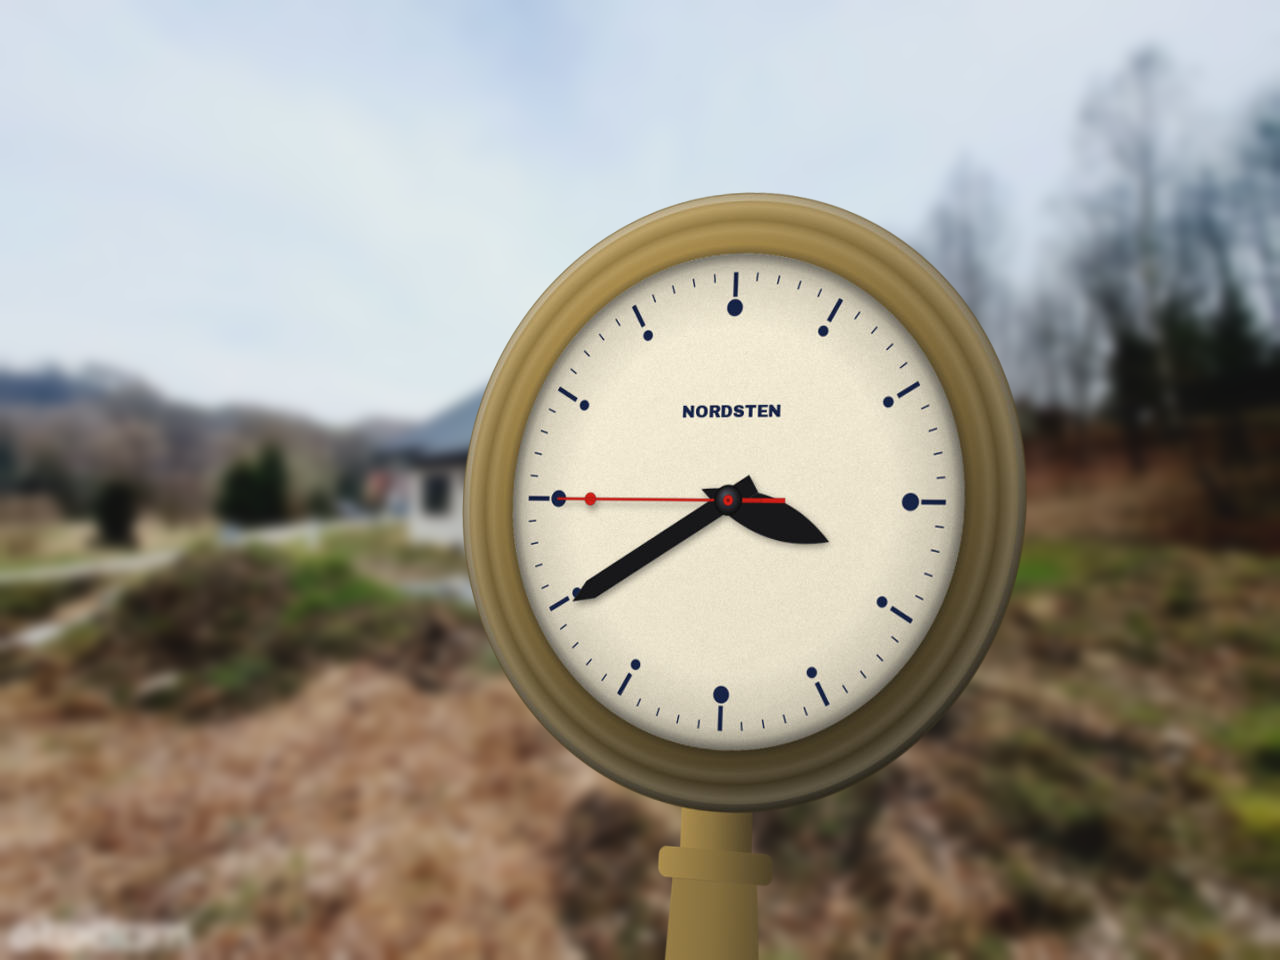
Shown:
3.39.45
